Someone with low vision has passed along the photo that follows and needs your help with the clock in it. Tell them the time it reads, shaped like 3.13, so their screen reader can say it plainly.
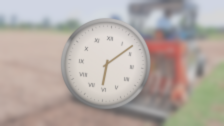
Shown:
6.08
